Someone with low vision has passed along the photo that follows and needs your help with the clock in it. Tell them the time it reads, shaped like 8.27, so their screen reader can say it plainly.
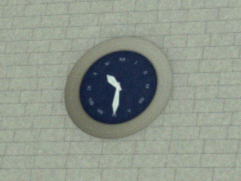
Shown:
10.30
